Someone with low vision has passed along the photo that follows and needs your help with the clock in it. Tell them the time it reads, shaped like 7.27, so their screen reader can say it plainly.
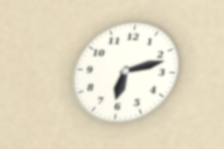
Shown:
6.12
